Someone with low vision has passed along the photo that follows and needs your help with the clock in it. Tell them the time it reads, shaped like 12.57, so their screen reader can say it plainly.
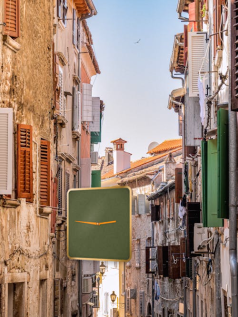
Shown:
2.46
